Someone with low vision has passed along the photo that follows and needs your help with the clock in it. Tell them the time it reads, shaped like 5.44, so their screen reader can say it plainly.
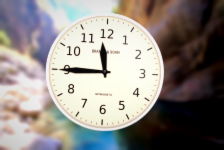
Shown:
11.45
